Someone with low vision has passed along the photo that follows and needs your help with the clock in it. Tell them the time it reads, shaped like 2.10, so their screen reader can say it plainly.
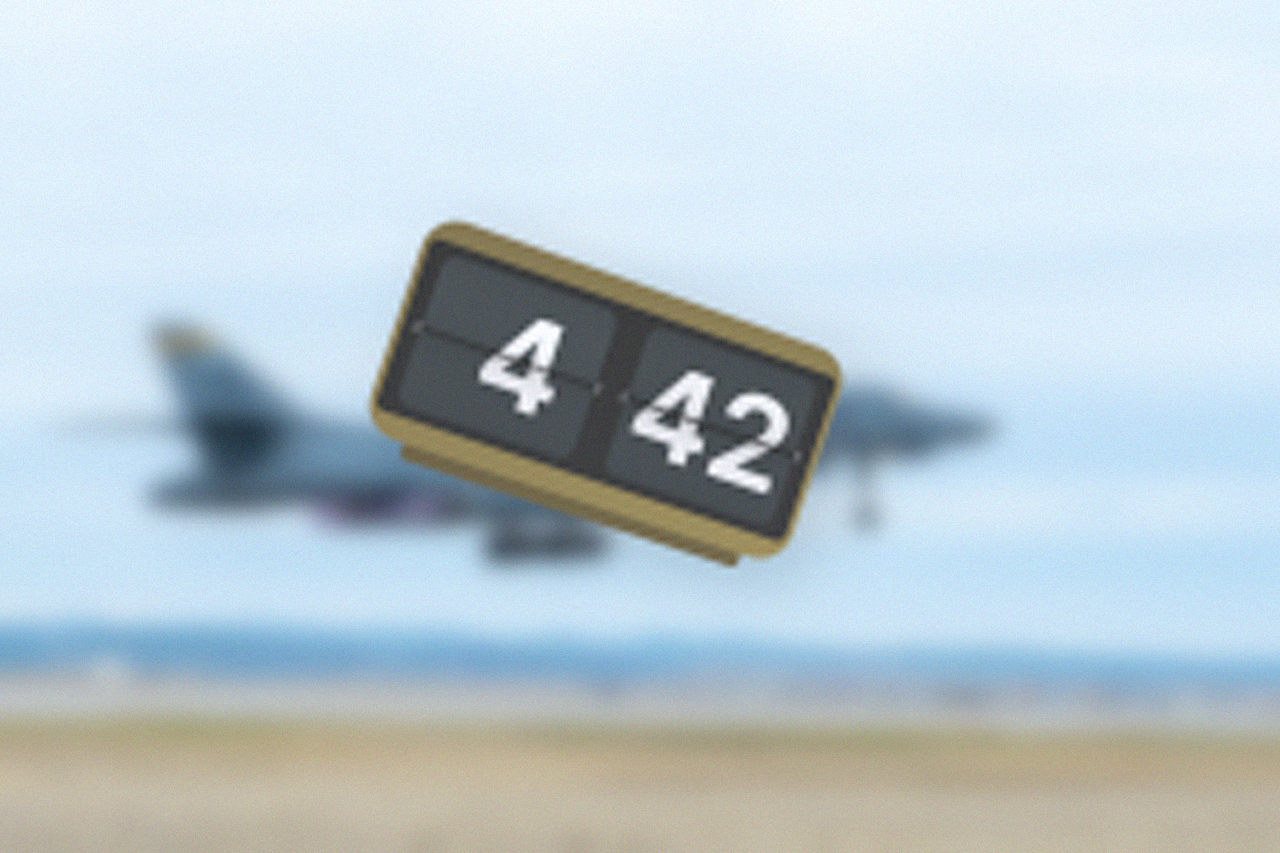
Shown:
4.42
